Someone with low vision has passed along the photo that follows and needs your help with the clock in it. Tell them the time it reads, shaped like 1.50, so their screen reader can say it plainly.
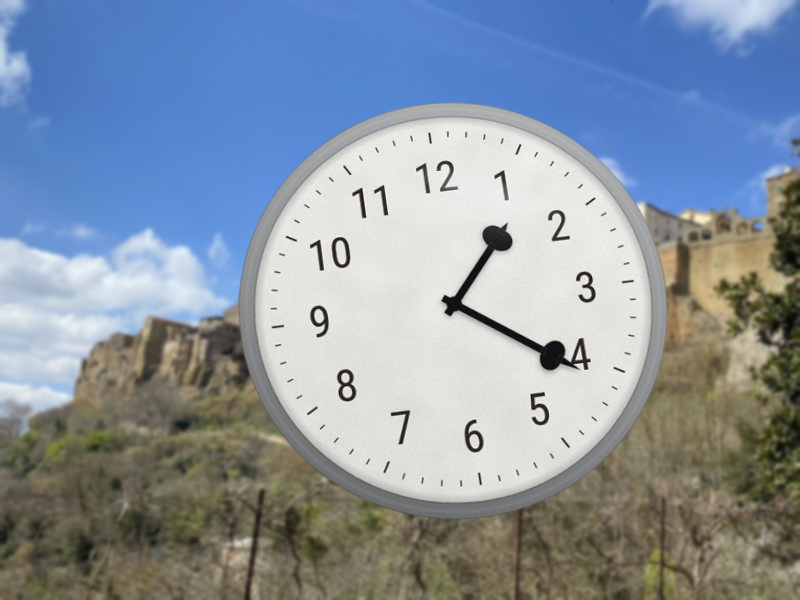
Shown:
1.21
